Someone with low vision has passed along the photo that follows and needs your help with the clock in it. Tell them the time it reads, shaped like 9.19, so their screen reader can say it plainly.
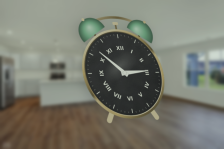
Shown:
2.52
